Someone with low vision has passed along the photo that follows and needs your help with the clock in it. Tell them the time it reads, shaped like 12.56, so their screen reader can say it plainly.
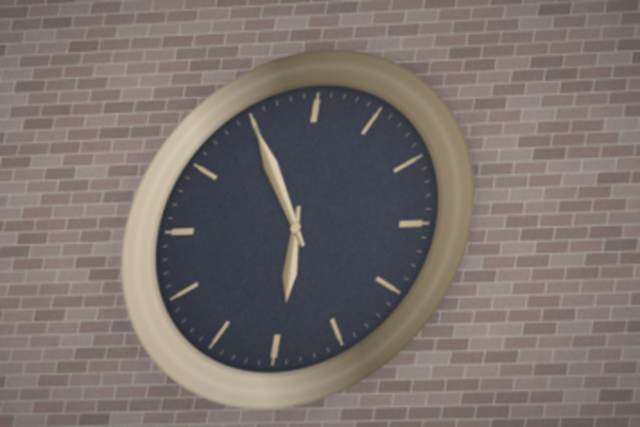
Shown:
5.55
